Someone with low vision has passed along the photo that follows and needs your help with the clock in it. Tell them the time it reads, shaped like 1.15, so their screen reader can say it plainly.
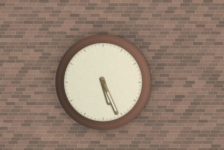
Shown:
5.26
